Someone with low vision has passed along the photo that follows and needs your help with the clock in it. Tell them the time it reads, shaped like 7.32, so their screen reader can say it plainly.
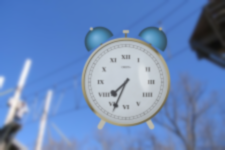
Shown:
7.34
